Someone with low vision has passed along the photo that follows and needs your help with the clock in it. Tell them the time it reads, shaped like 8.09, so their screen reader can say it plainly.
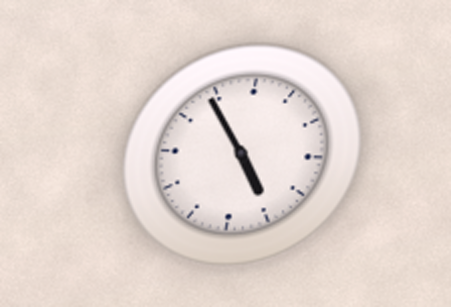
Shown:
4.54
